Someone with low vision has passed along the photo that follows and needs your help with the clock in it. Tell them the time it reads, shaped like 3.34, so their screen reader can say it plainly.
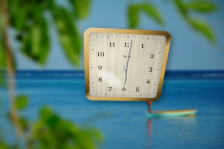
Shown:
6.01
